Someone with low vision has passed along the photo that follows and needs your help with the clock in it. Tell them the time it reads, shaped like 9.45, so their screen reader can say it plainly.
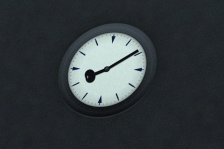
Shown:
8.09
